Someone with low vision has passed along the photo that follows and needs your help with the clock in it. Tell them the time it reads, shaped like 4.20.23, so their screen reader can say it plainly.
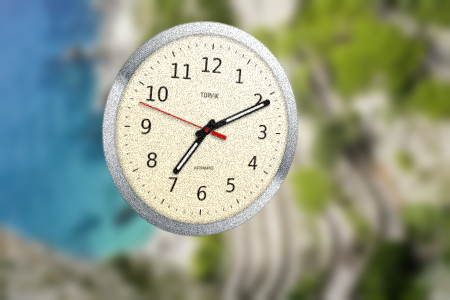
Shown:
7.10.48
